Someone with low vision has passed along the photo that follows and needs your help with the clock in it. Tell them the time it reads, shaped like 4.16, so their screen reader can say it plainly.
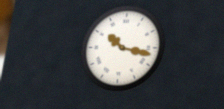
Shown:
10.17
